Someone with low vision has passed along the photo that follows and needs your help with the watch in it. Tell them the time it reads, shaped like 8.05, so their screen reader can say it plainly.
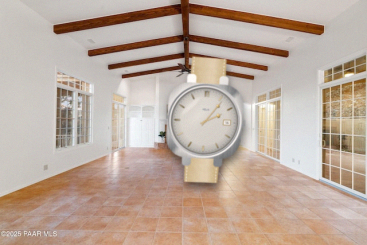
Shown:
2.06
